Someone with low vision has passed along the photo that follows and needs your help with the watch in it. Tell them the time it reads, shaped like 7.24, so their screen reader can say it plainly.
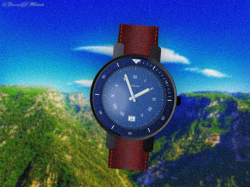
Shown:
1.56
